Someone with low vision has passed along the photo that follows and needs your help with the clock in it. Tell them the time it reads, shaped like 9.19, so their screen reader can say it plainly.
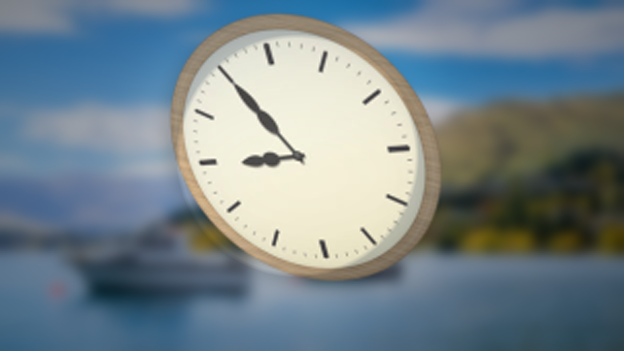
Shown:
8.55
